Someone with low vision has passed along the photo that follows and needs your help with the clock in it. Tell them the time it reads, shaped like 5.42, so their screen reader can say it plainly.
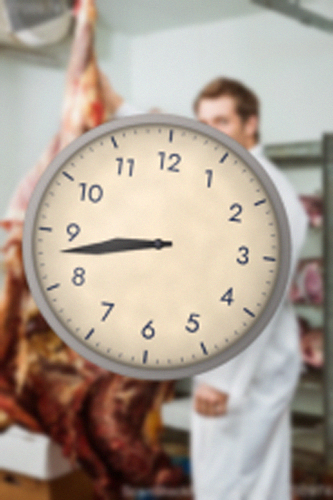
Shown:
8.43
